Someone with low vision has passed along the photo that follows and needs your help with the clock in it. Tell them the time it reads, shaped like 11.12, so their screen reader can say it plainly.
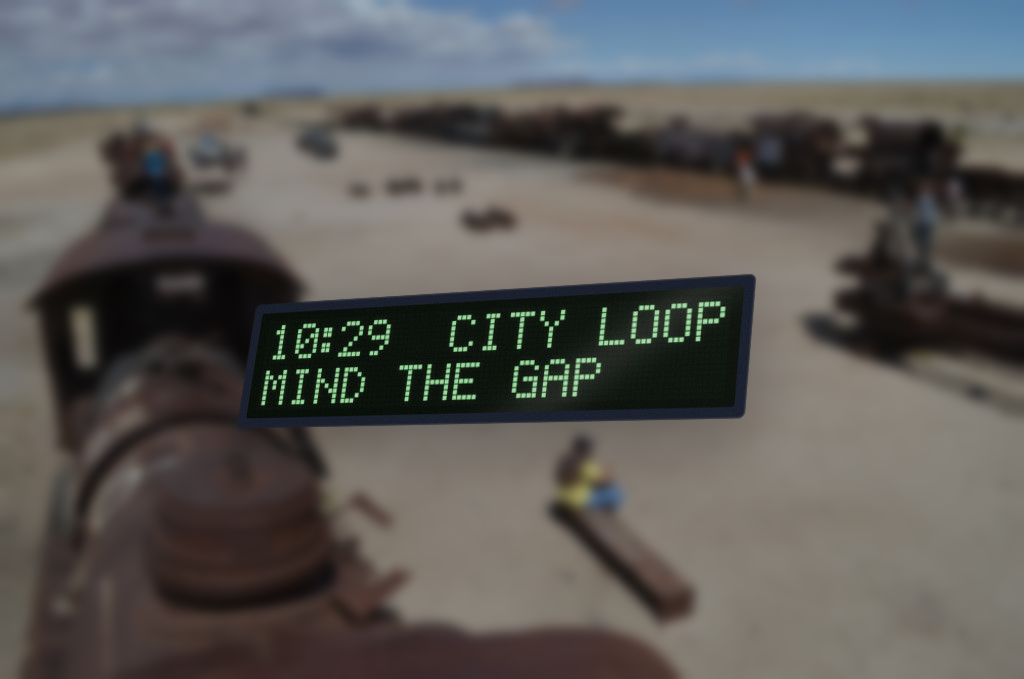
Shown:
10.29
